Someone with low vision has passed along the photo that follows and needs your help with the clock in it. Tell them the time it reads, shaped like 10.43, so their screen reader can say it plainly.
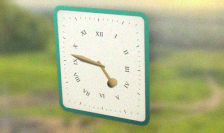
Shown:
4.47
